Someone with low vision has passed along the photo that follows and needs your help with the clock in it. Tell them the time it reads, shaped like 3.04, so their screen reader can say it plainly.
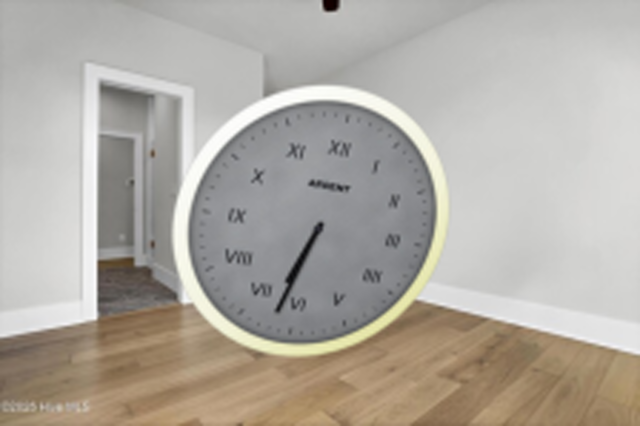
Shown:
6.32
